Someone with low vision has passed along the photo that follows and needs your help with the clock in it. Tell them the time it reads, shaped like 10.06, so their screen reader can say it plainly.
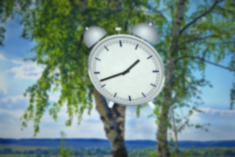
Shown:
1.42
